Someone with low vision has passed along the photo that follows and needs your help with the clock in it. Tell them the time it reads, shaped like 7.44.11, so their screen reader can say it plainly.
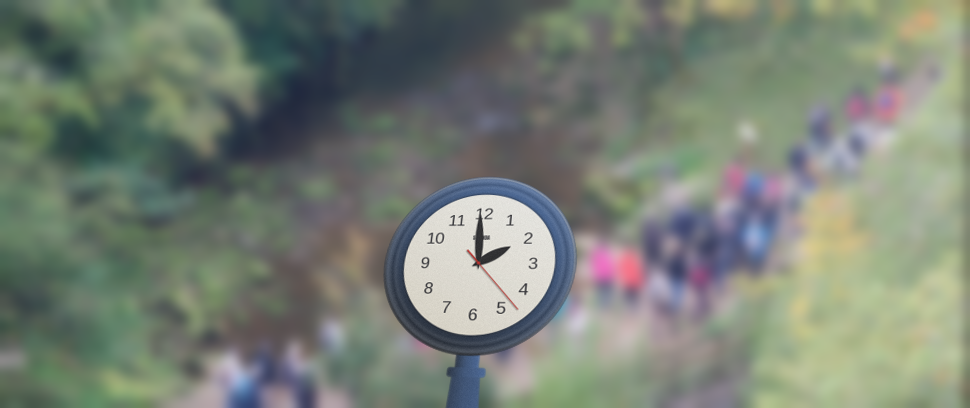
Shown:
1.59.23
